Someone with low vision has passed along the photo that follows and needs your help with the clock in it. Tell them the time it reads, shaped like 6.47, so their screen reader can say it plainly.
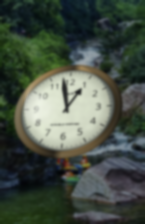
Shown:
12.58
